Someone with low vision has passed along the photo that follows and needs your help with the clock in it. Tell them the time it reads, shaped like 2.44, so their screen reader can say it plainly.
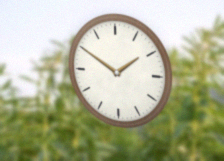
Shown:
1.50
